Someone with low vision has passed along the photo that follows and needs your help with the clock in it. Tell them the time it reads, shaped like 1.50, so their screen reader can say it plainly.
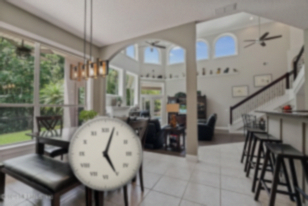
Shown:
5.03
